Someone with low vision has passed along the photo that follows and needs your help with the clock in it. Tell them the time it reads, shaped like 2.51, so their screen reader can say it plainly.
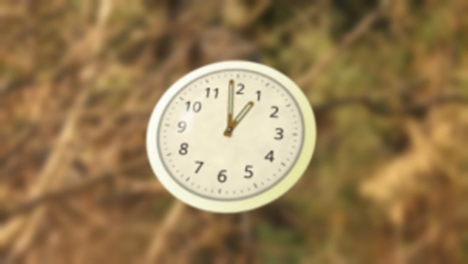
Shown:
12.59
